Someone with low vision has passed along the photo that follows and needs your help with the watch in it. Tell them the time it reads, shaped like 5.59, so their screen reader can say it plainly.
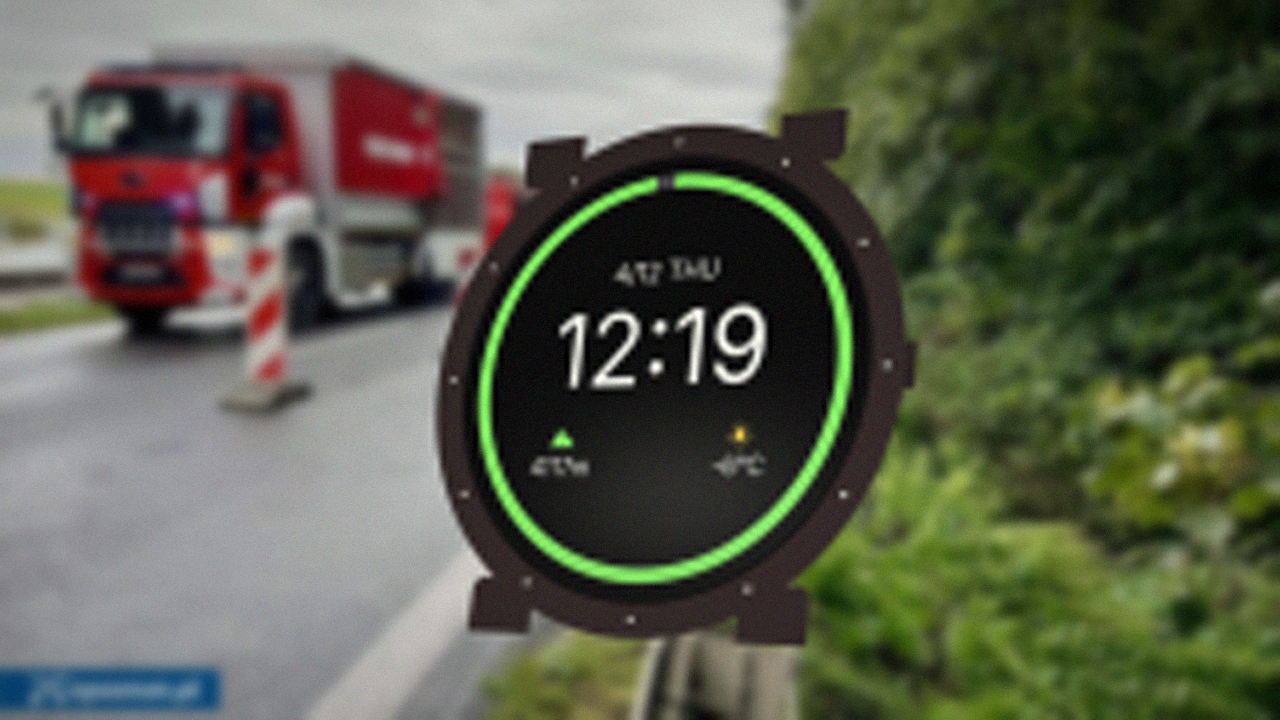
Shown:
12.19
